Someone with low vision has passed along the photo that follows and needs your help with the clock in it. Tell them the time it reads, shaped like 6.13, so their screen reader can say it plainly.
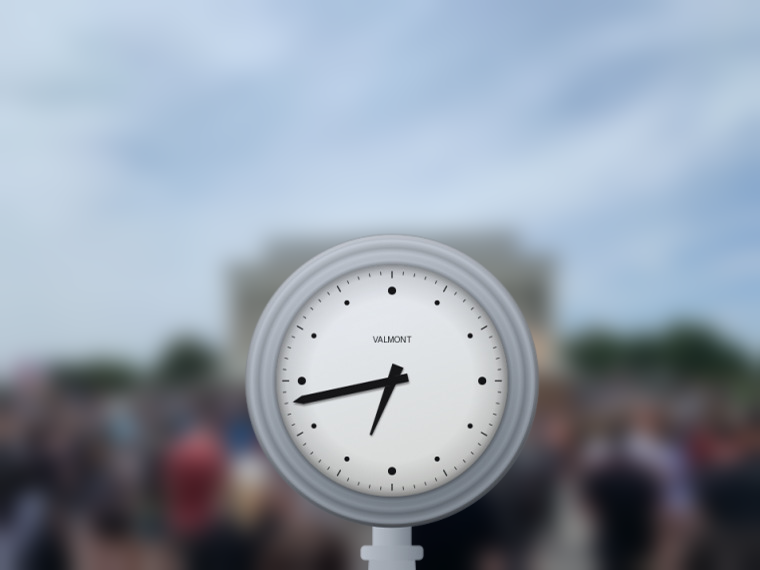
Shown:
6.43
